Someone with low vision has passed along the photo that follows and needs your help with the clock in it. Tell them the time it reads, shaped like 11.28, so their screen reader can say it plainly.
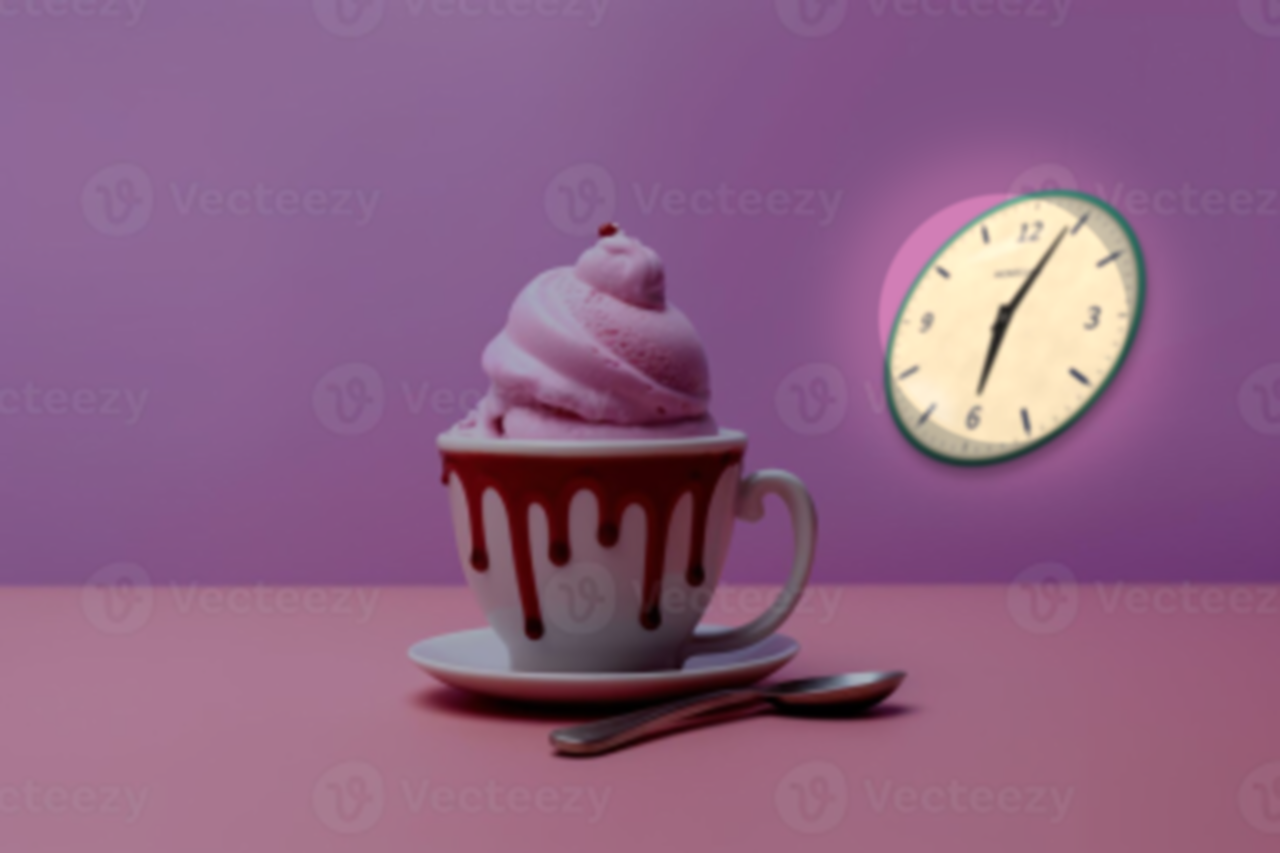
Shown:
6.04
